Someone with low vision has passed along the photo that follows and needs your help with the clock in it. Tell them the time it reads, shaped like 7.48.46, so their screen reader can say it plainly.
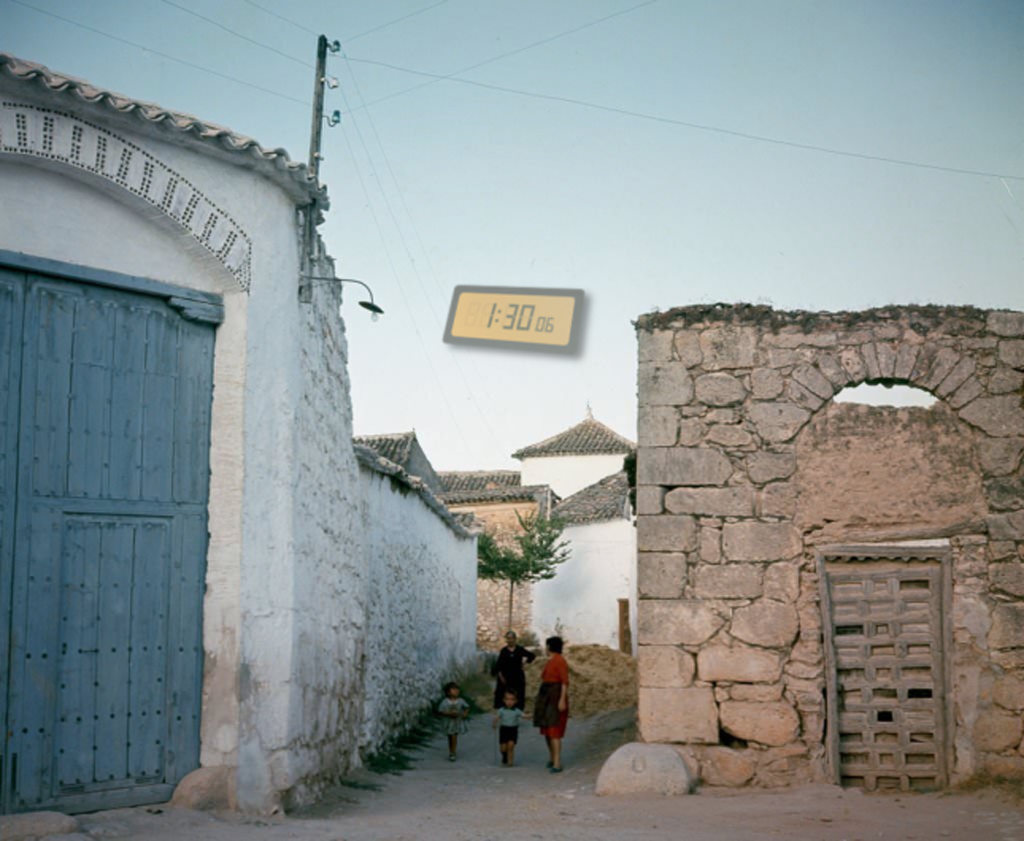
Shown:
1.30.06
